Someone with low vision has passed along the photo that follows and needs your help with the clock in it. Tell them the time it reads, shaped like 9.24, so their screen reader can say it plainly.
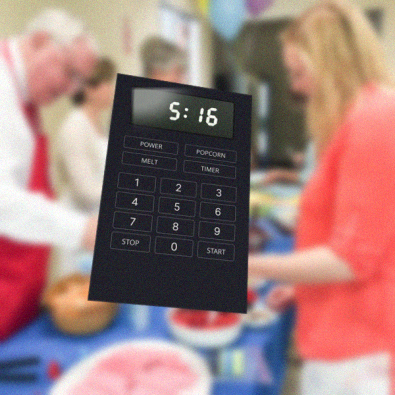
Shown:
5.16
